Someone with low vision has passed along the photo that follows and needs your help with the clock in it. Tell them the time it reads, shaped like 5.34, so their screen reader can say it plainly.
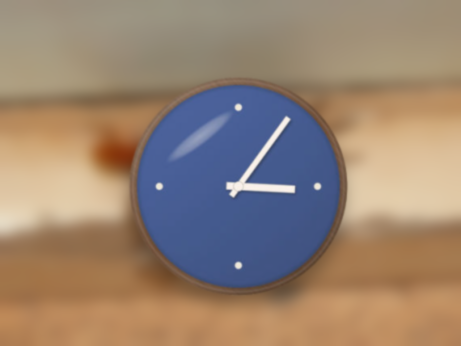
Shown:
3.06
